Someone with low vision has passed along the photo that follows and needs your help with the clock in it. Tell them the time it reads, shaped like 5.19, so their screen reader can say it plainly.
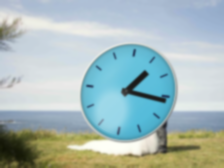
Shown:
1.16
